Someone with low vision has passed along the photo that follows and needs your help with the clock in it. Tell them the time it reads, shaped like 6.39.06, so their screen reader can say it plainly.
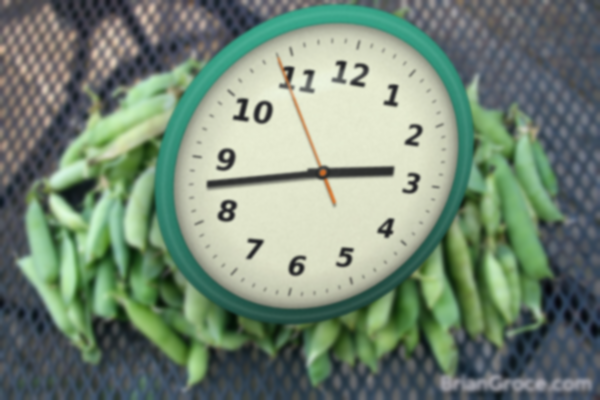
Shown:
2.42.54
